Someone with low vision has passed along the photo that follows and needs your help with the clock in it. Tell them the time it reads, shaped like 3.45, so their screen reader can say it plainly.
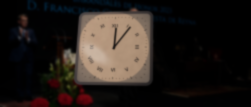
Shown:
12.06
